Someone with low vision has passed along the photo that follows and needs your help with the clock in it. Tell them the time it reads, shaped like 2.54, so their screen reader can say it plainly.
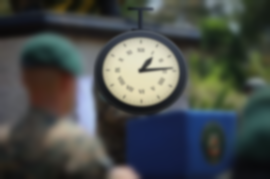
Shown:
1.14
